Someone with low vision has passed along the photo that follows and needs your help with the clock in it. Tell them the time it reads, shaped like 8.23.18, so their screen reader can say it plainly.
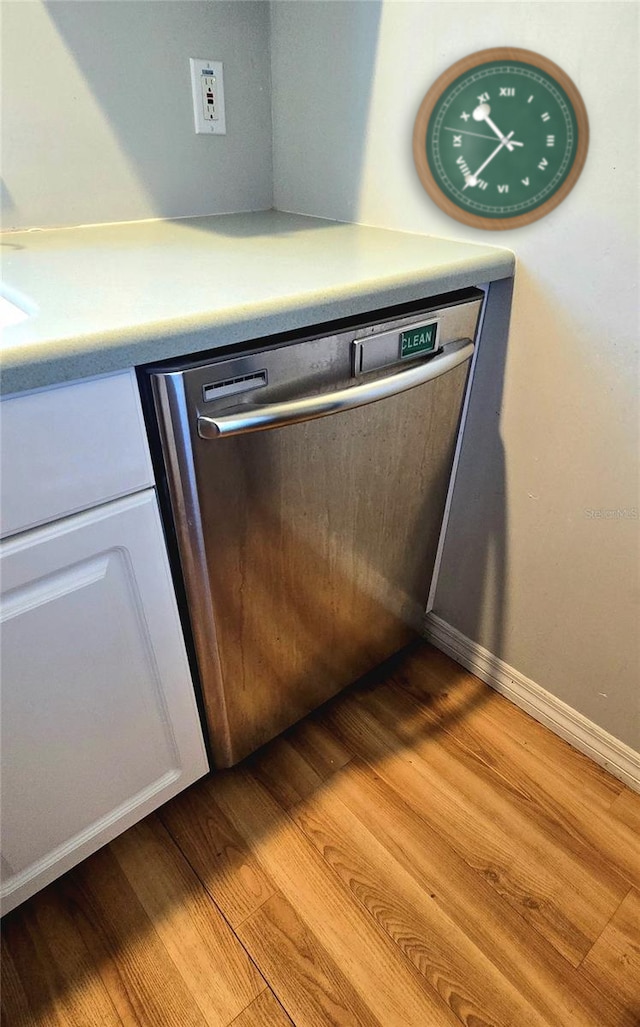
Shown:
10.36.47
